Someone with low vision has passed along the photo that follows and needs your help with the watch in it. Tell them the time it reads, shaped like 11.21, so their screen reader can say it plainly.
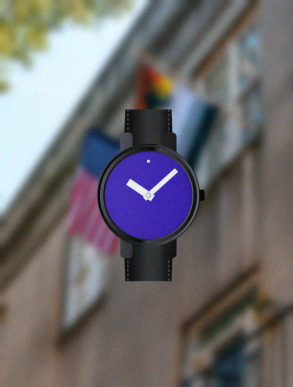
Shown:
10.08
